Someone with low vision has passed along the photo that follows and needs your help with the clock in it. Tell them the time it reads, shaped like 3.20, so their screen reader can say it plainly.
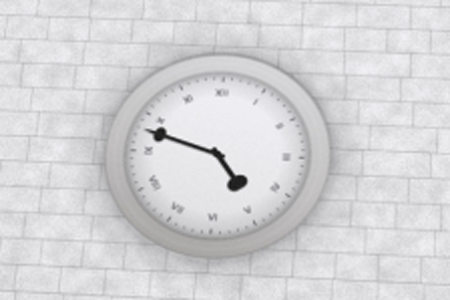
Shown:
4.48
